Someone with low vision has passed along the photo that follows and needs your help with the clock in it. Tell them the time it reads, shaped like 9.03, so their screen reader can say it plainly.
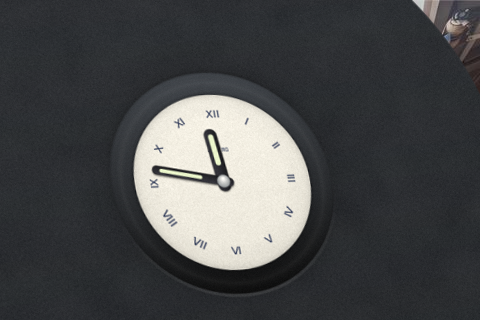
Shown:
11.47
